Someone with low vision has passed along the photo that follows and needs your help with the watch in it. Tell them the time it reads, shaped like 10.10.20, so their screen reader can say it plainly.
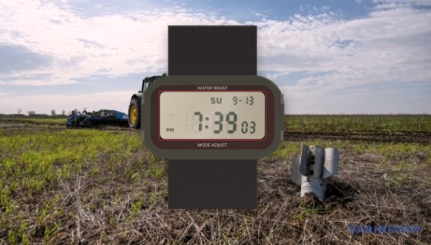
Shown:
7.39.03
